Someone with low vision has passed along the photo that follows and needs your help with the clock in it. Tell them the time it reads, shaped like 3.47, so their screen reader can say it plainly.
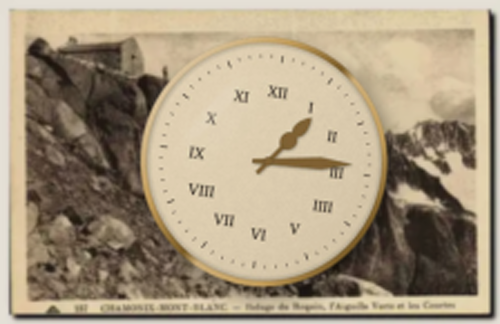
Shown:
1.14
